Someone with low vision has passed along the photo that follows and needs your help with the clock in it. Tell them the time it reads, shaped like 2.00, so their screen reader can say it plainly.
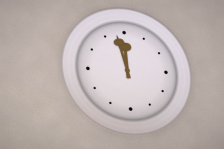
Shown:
11.58
